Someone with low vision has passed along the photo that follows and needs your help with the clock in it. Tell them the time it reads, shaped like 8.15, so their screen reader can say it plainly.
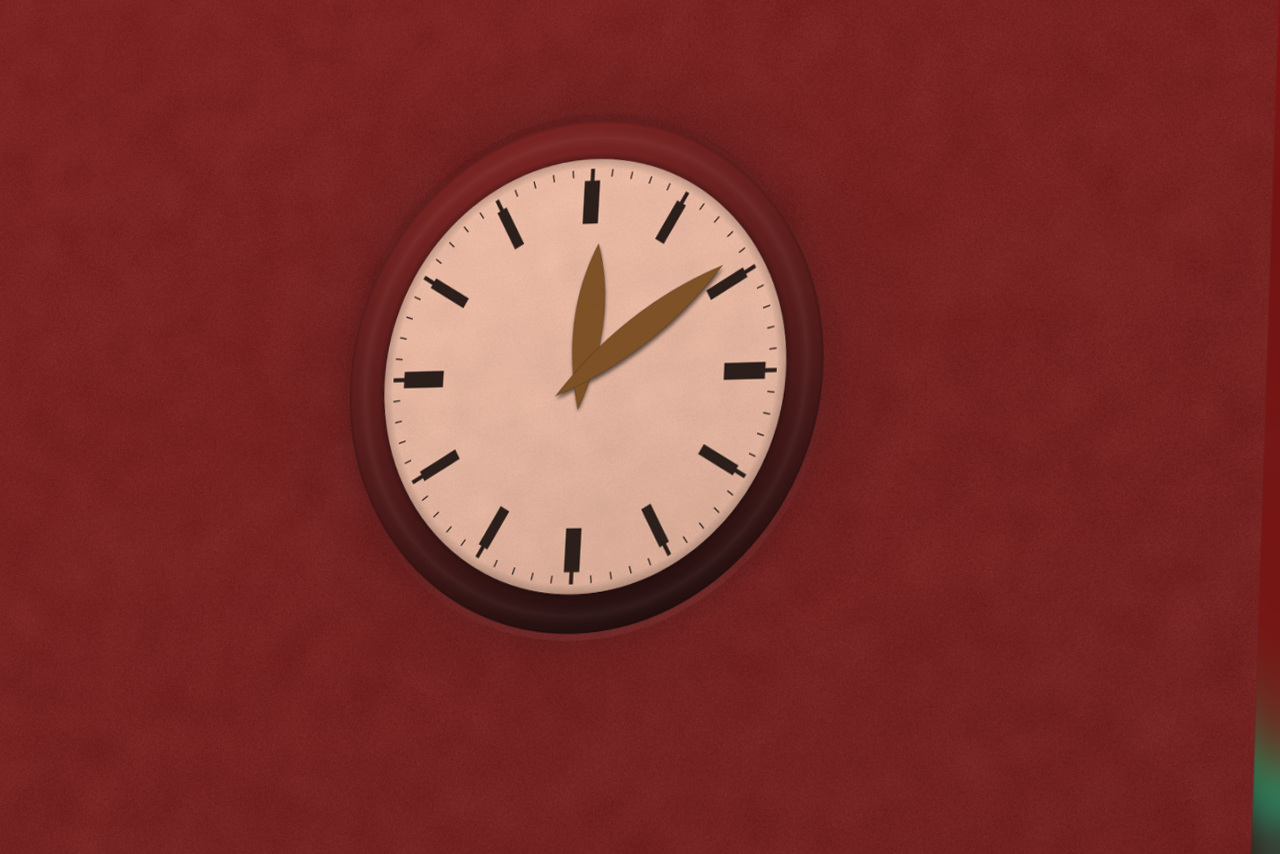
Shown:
12.09
